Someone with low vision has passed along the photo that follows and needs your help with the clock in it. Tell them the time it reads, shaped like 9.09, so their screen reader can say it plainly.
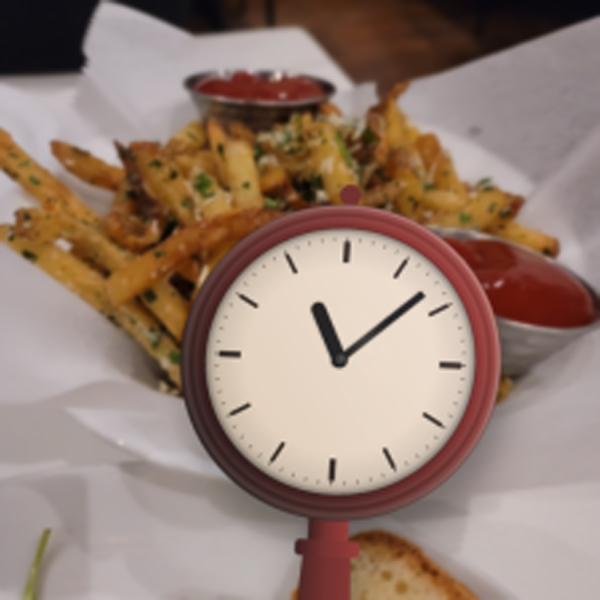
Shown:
11.08
